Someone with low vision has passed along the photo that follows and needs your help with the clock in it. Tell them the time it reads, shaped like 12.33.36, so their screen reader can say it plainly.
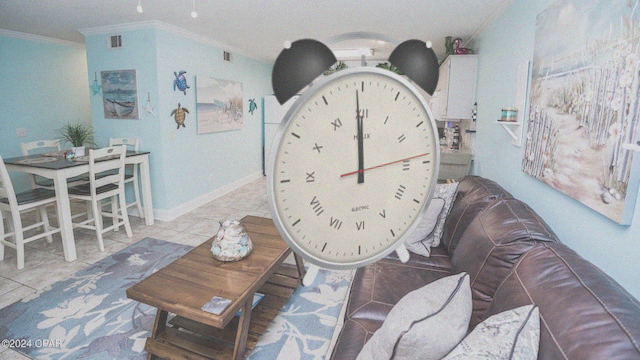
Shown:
11.59.14
